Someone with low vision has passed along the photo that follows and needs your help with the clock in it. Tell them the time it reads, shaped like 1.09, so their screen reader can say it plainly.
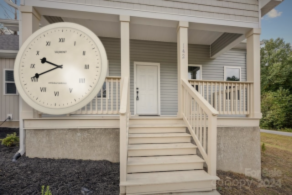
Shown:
9.41
